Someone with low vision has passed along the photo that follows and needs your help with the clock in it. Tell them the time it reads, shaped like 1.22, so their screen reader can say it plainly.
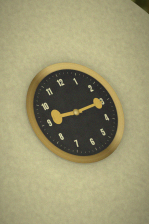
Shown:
9.15
